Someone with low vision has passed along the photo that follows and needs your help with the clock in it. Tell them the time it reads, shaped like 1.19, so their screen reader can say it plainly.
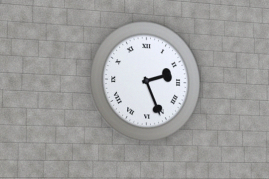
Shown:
2.26
